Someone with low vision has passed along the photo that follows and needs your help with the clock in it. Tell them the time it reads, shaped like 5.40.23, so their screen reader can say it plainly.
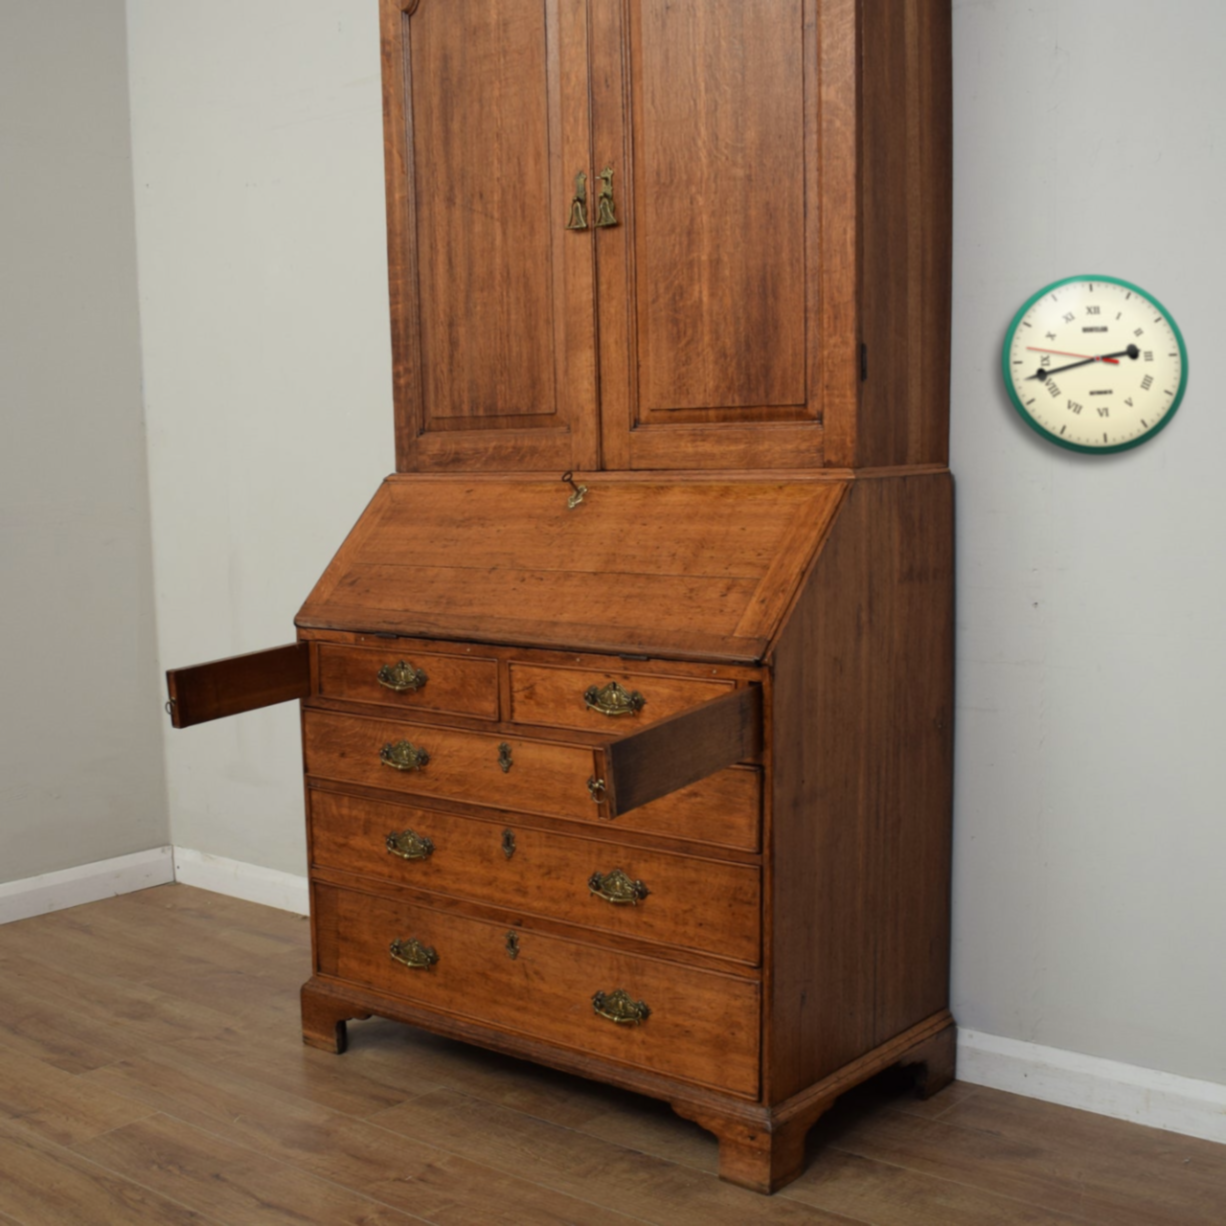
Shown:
2.42.47
